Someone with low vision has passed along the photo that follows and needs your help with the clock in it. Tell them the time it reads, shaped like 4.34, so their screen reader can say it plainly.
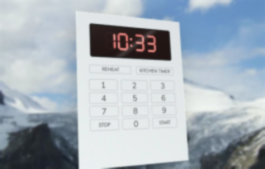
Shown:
10.33
